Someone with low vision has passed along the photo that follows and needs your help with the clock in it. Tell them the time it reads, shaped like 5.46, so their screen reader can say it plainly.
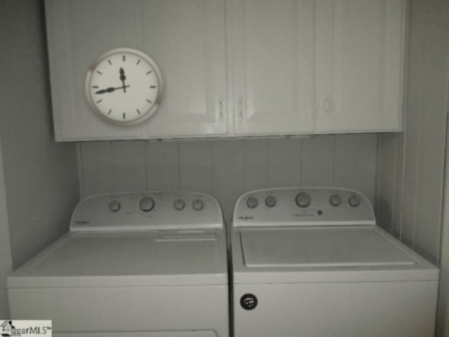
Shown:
11.43
